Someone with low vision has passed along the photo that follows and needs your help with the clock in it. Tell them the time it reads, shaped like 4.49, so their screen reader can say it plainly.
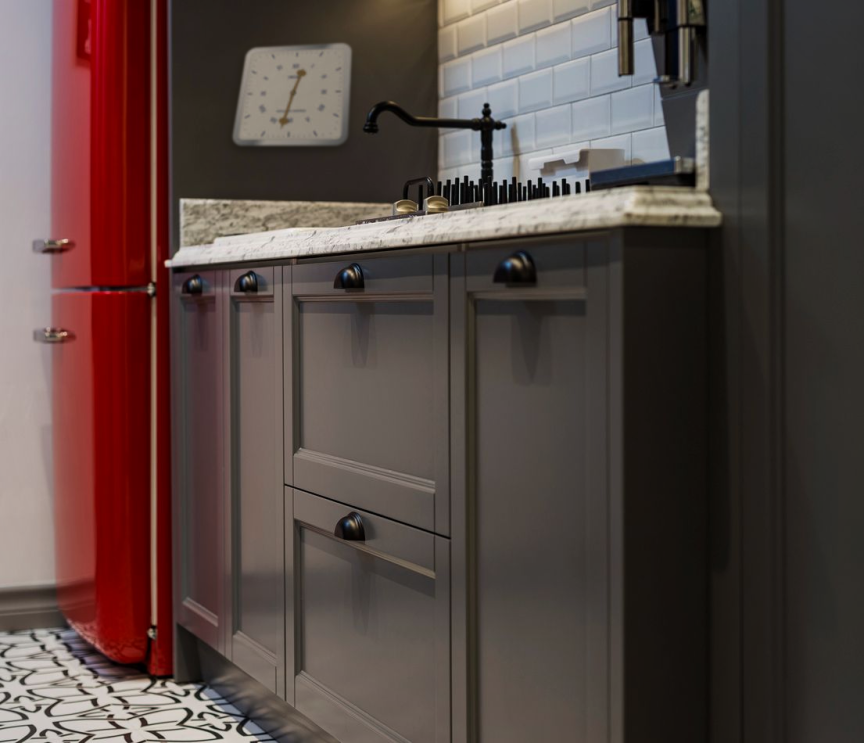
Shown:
12.32
